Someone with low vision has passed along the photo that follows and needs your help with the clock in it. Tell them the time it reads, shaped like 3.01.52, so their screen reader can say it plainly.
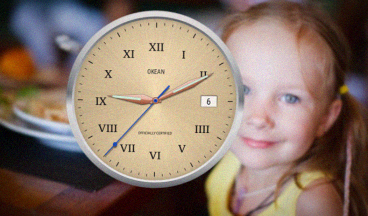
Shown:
9.10.37
